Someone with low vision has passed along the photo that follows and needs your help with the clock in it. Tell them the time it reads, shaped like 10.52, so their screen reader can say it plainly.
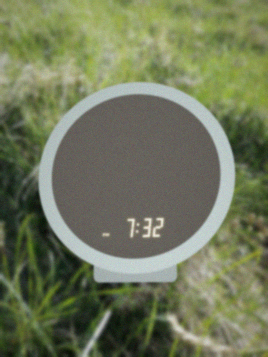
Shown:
7.32
